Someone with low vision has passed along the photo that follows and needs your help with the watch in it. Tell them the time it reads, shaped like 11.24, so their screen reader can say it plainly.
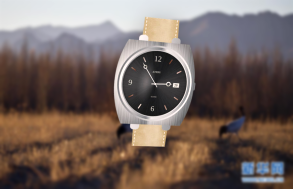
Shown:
2.54
